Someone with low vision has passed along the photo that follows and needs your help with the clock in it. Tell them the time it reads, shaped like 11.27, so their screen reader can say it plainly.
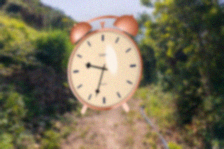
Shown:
9.33
